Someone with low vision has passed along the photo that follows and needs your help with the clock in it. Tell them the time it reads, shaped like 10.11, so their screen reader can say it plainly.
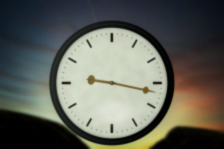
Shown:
9.17
